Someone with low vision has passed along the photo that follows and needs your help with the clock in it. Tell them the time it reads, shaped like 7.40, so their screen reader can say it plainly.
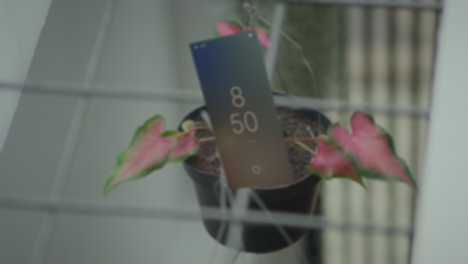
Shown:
8.50
